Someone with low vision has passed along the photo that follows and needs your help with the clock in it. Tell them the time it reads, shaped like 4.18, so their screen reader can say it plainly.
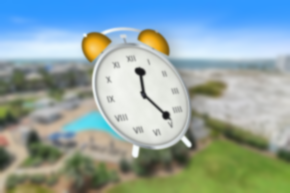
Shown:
12.24
